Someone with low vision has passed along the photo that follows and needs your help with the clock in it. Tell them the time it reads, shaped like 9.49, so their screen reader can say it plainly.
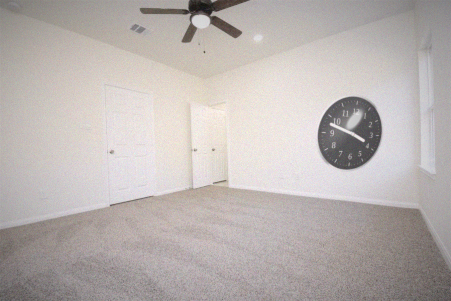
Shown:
3.48
